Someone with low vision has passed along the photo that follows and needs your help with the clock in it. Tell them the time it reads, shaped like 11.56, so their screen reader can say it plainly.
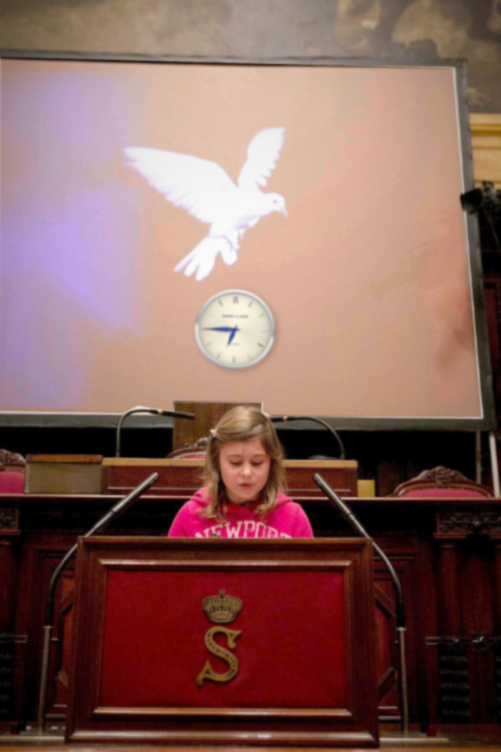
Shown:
6.45
